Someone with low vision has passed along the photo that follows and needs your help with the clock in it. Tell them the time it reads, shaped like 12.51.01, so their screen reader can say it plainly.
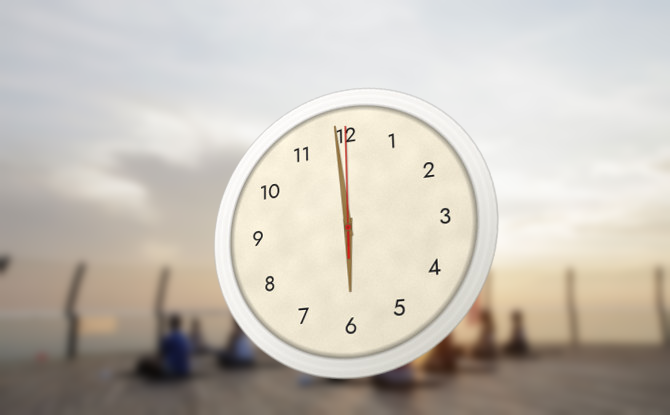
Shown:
5.59.00
